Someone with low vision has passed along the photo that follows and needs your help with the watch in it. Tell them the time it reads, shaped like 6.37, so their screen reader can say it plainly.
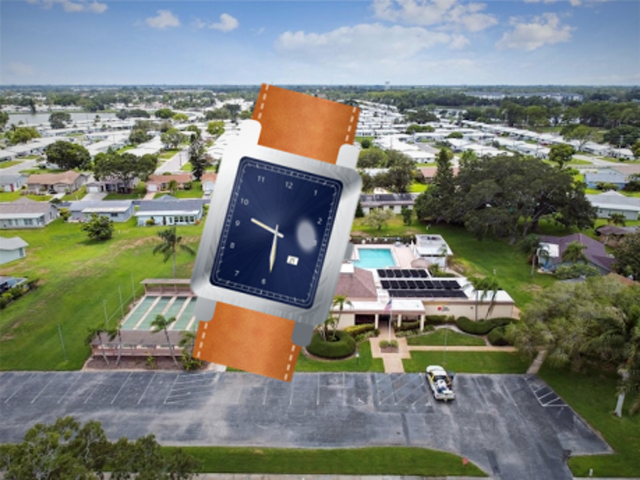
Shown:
9.29
